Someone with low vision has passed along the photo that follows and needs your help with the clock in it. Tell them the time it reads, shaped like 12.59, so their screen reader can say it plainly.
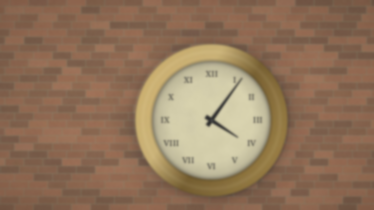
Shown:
4.06
